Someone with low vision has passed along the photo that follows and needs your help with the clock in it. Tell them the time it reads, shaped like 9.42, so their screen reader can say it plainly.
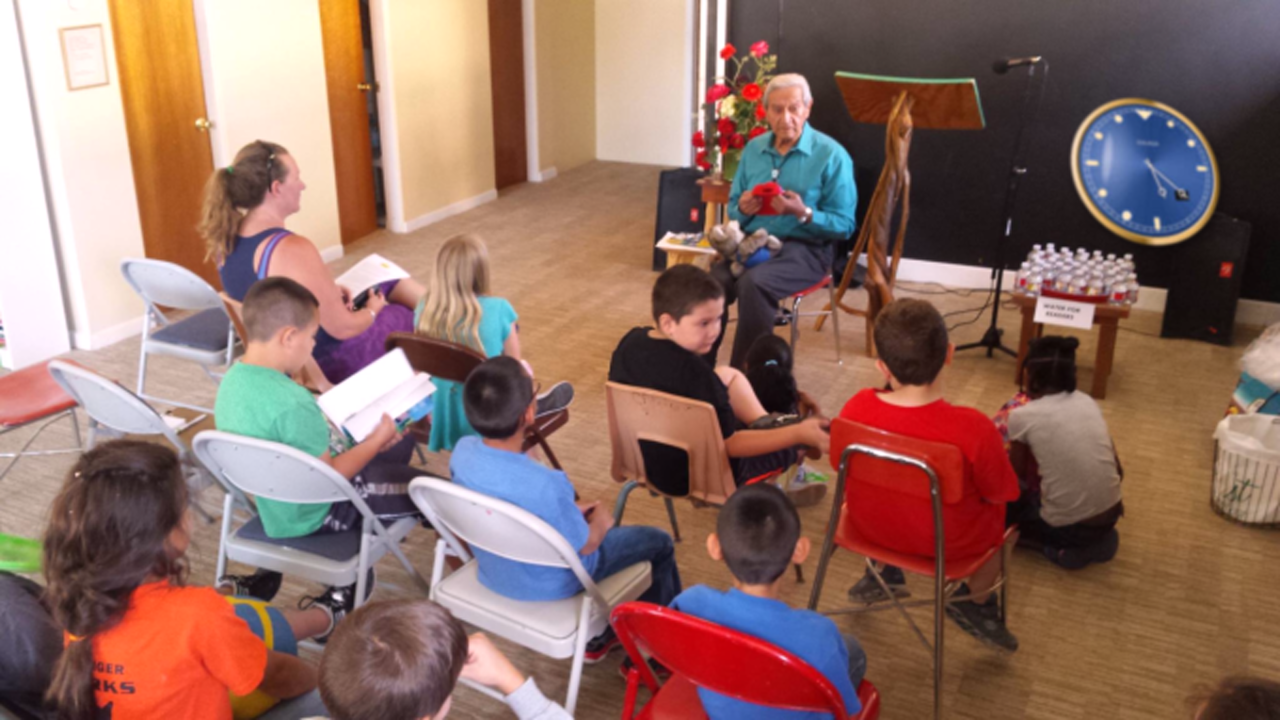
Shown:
5.22
